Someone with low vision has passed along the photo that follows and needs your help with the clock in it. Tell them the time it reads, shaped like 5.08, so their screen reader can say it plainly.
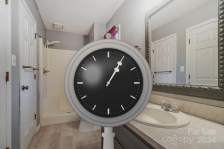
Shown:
1.05
